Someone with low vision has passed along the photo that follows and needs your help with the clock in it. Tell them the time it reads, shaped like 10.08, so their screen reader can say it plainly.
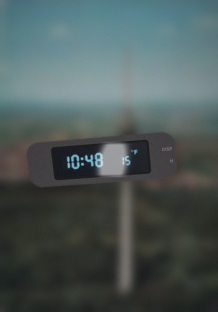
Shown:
10.48
